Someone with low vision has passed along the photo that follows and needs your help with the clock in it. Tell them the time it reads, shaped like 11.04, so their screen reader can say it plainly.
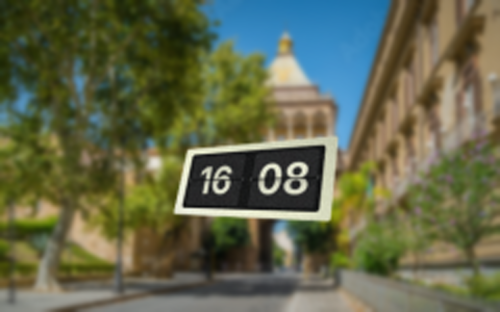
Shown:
16.08
